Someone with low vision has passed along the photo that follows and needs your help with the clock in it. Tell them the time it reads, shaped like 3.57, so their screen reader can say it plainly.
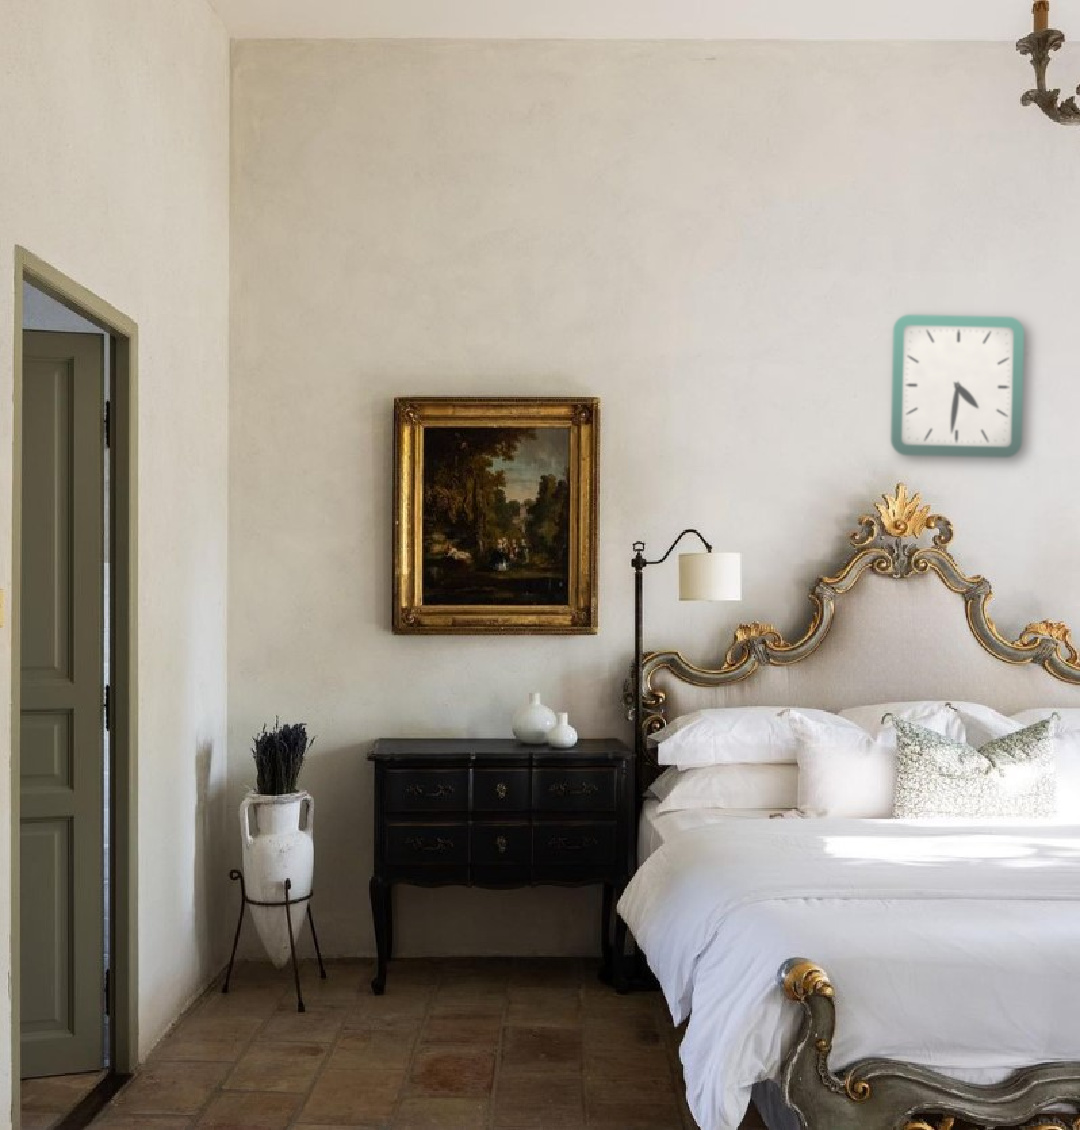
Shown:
4.31
